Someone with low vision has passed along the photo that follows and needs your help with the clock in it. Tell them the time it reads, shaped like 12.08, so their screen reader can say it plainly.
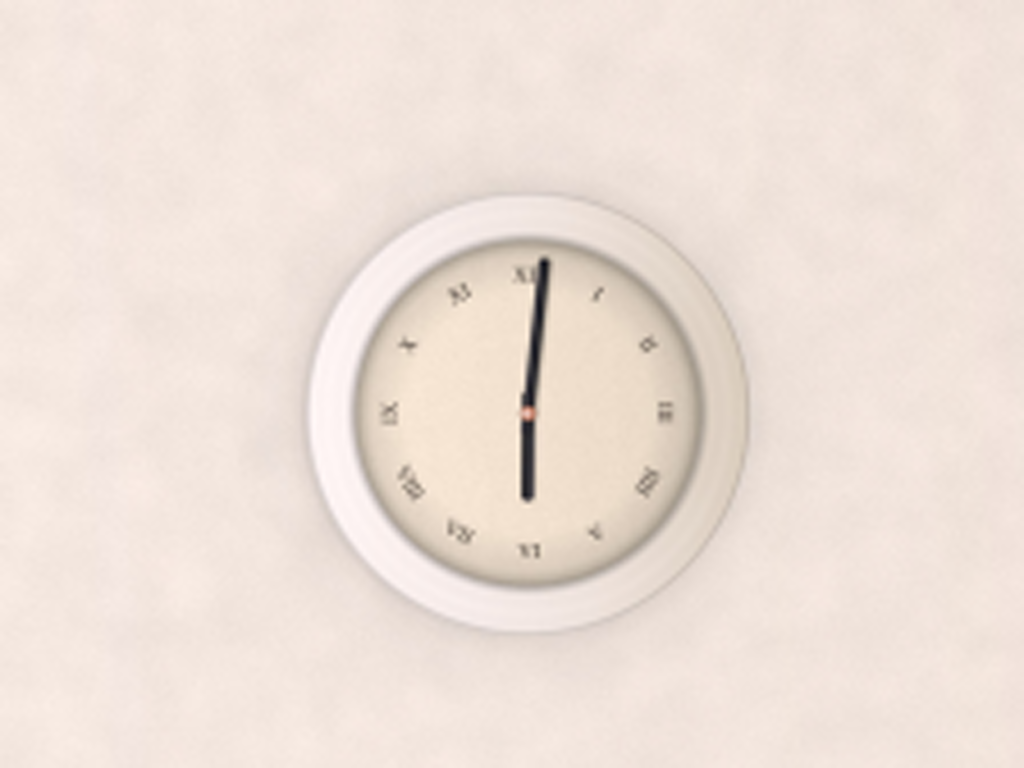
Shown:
6.01
